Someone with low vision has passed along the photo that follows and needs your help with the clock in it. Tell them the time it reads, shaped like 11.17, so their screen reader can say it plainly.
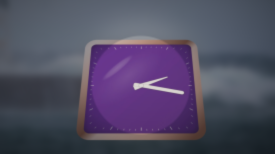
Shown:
2.17
